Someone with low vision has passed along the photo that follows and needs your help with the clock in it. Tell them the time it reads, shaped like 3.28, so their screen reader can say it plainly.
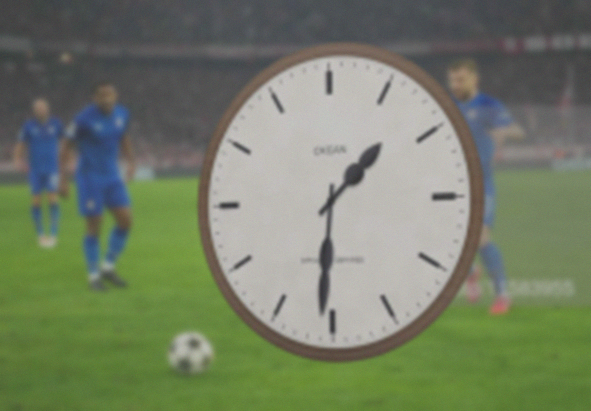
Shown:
1.31
